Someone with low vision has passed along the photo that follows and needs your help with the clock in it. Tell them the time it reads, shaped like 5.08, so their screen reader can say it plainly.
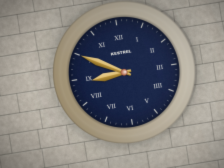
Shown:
8.50
